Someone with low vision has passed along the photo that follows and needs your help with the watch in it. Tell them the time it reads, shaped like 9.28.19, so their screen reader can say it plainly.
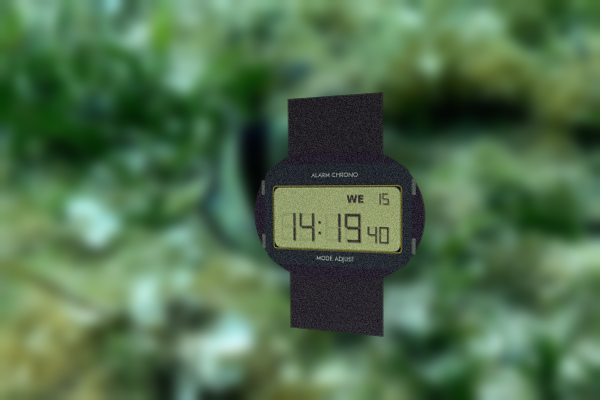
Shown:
14.19.40
